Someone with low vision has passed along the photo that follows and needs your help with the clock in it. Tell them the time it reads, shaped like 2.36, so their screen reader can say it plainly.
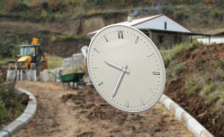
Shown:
9.35
